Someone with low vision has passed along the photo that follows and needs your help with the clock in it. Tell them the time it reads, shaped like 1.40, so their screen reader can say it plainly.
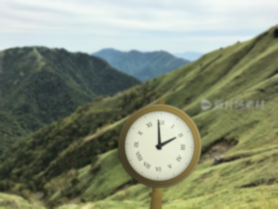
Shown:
1.59
